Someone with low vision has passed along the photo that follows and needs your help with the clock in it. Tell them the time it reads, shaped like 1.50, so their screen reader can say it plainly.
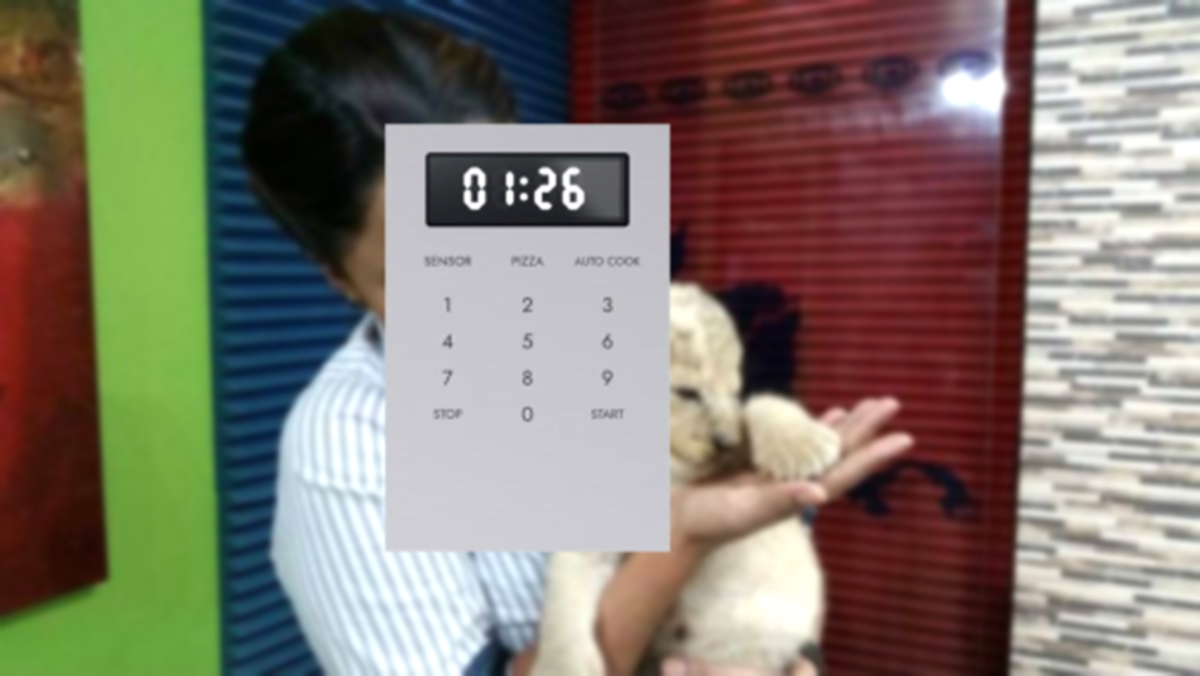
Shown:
1.26
